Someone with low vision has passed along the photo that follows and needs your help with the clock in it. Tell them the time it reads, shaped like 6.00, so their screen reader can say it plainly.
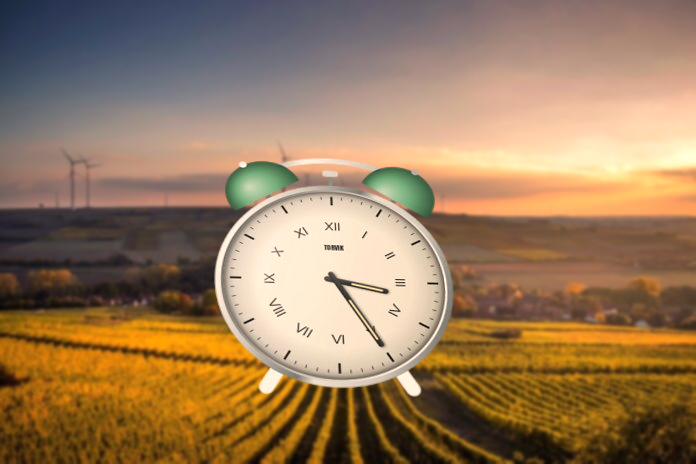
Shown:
3.25
